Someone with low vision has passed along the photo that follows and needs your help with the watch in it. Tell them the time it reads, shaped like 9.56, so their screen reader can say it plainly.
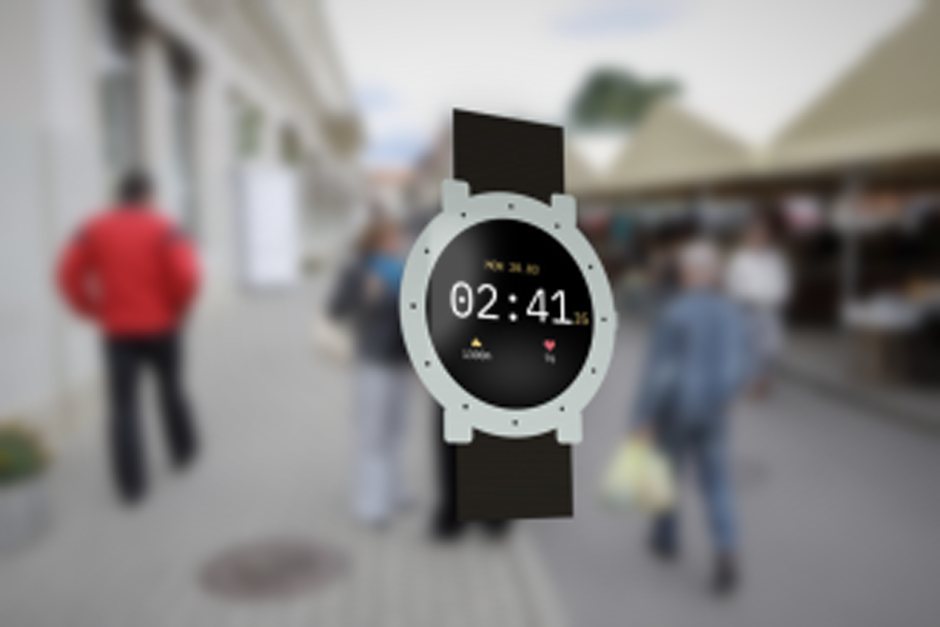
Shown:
2.41
